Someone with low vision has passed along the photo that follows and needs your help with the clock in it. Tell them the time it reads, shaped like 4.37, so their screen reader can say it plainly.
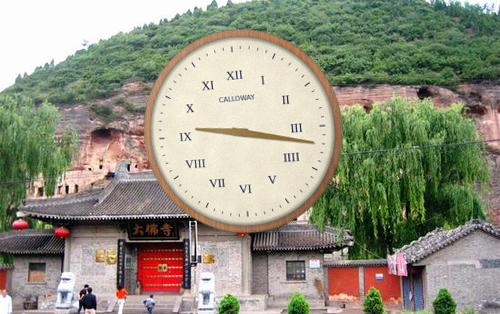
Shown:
9.17
